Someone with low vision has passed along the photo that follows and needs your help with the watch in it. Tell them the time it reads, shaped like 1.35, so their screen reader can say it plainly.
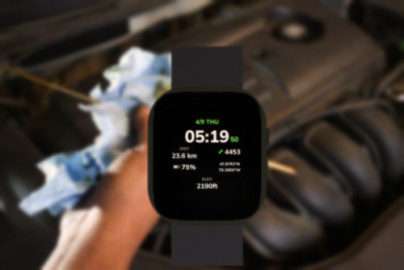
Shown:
5.19
